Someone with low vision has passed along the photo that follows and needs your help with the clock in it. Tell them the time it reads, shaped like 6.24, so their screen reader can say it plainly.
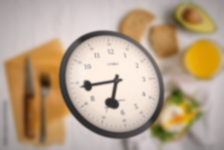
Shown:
6.44
